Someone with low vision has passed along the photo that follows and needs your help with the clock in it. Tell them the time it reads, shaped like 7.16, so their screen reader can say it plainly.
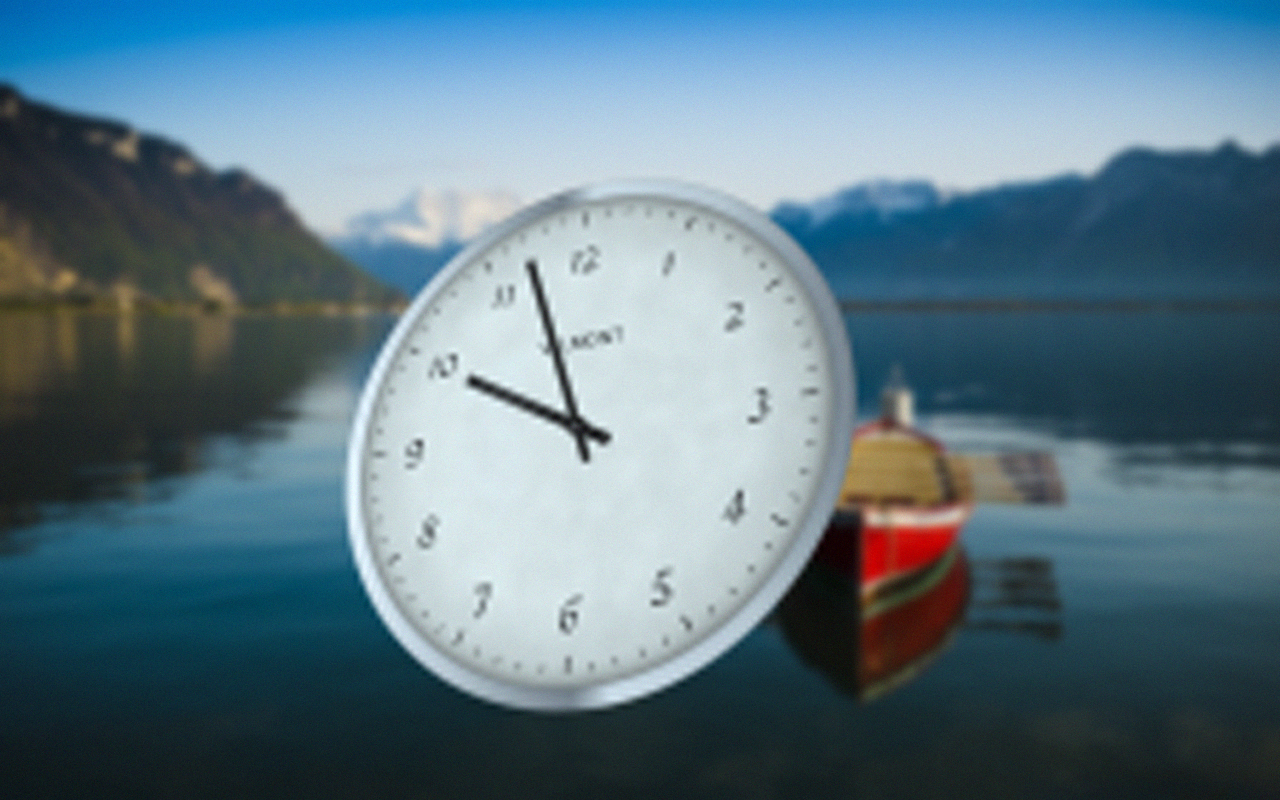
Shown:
9.57
